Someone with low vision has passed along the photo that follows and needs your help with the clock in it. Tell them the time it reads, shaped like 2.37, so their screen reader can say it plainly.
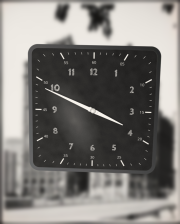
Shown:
3.49
